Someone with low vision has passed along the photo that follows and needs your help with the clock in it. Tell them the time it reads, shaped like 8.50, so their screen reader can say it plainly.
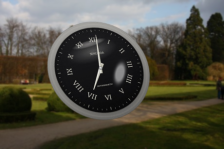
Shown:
7.01
